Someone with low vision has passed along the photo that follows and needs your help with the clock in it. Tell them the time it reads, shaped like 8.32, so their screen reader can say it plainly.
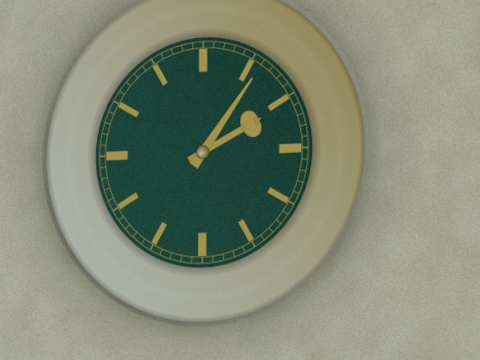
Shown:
2.06
